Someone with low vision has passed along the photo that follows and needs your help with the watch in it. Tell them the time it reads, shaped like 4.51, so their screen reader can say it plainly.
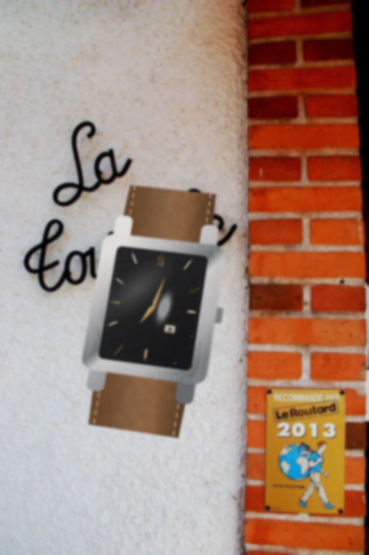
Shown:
7.02
